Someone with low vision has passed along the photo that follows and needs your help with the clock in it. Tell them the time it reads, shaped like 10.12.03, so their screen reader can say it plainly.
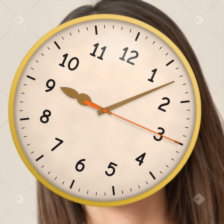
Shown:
9.07.15
